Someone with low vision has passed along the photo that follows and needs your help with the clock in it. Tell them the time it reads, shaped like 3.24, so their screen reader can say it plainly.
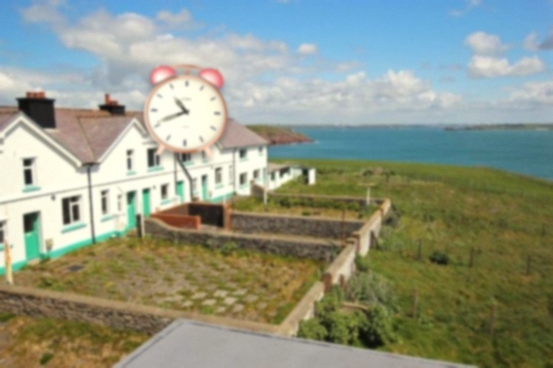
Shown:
10.41
